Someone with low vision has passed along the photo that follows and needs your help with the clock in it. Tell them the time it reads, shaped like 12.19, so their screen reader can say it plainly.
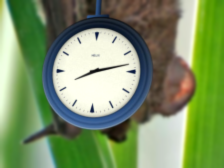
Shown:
8.13
